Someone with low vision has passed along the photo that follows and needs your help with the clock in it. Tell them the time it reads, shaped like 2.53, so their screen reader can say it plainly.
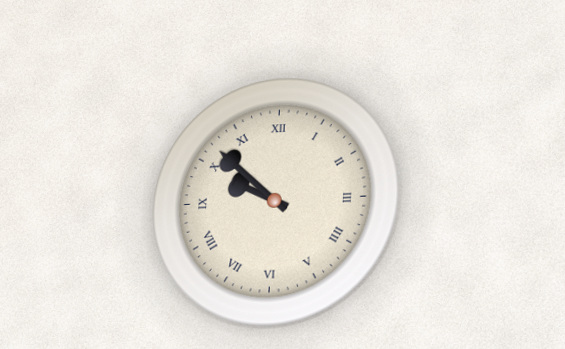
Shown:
9.52
